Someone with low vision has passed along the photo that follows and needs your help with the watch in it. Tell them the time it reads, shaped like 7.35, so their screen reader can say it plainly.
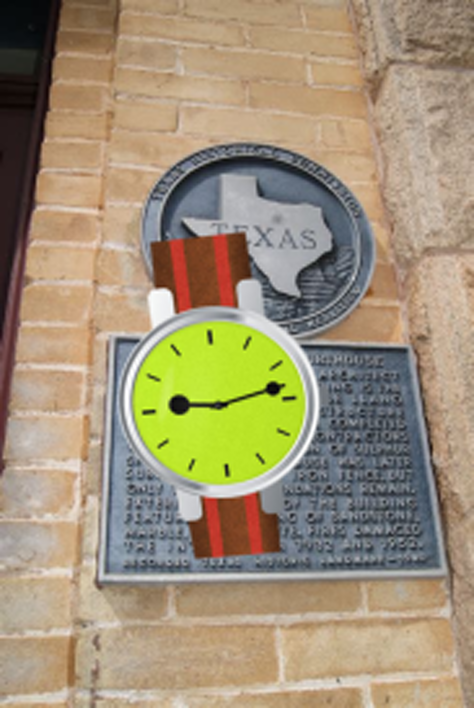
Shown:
9.13
